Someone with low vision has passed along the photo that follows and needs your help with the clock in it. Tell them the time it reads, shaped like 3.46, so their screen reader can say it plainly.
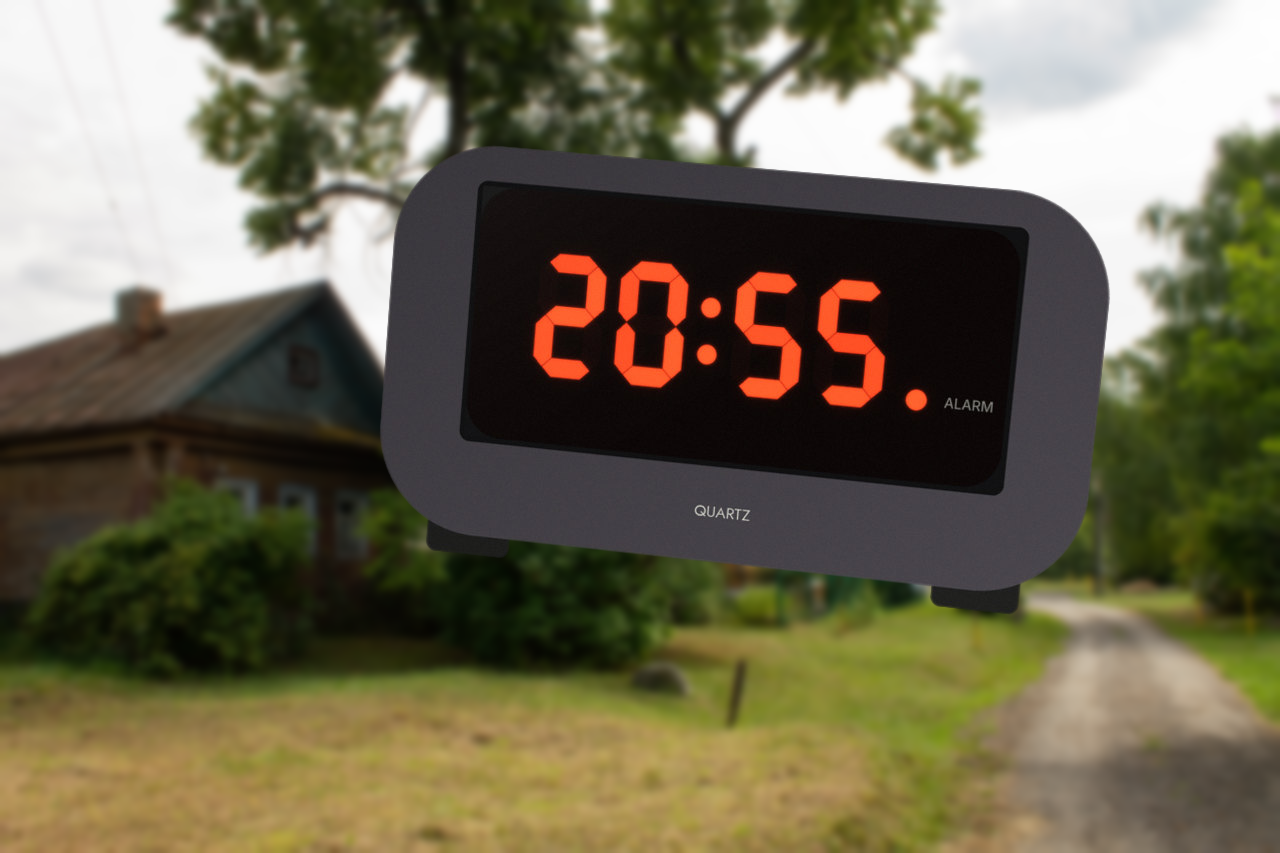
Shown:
20.55
